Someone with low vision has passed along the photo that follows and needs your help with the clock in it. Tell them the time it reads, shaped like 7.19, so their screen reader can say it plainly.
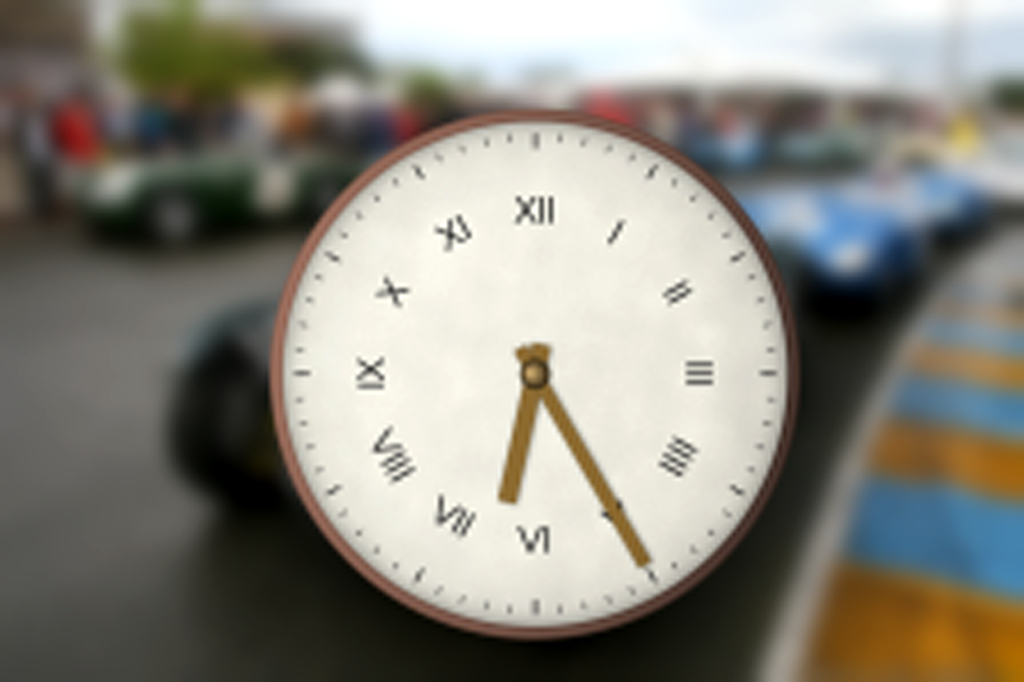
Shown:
6.25
